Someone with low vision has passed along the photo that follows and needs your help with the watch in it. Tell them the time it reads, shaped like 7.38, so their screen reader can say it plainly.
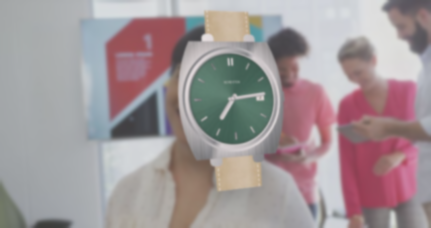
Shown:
7.14
